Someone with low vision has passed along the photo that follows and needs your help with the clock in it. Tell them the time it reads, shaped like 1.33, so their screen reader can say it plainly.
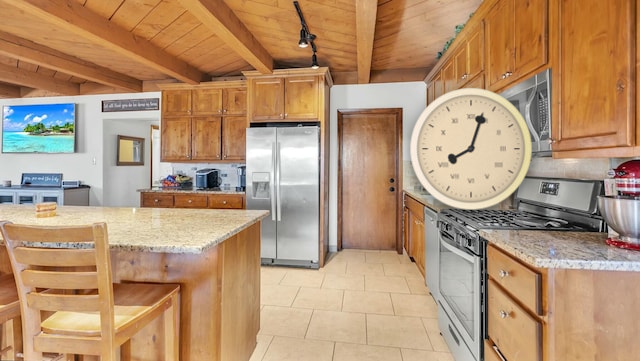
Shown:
8.03
